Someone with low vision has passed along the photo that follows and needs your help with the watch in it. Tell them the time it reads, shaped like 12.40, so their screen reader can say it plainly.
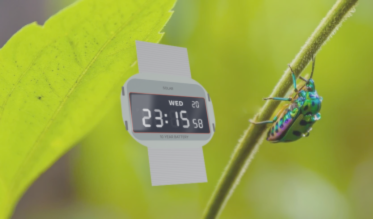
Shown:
23.15
